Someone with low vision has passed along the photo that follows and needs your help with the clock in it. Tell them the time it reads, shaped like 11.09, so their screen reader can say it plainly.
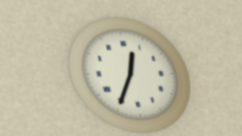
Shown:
12.35
